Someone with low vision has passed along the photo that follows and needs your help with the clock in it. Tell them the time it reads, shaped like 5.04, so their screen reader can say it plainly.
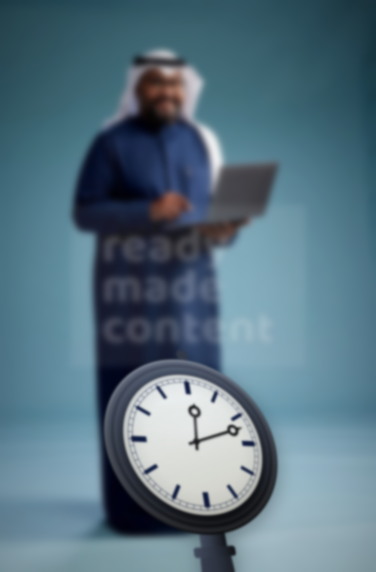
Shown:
12.12
